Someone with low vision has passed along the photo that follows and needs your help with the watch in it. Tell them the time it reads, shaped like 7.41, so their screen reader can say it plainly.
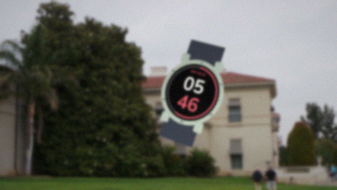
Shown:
5.46
